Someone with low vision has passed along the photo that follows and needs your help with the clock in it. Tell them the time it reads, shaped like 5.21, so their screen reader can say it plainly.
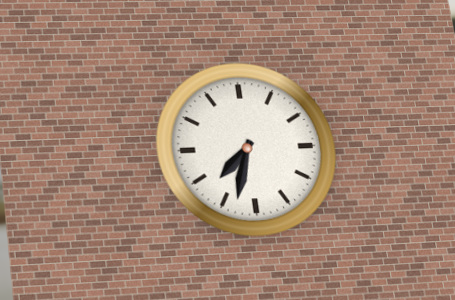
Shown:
7.33
